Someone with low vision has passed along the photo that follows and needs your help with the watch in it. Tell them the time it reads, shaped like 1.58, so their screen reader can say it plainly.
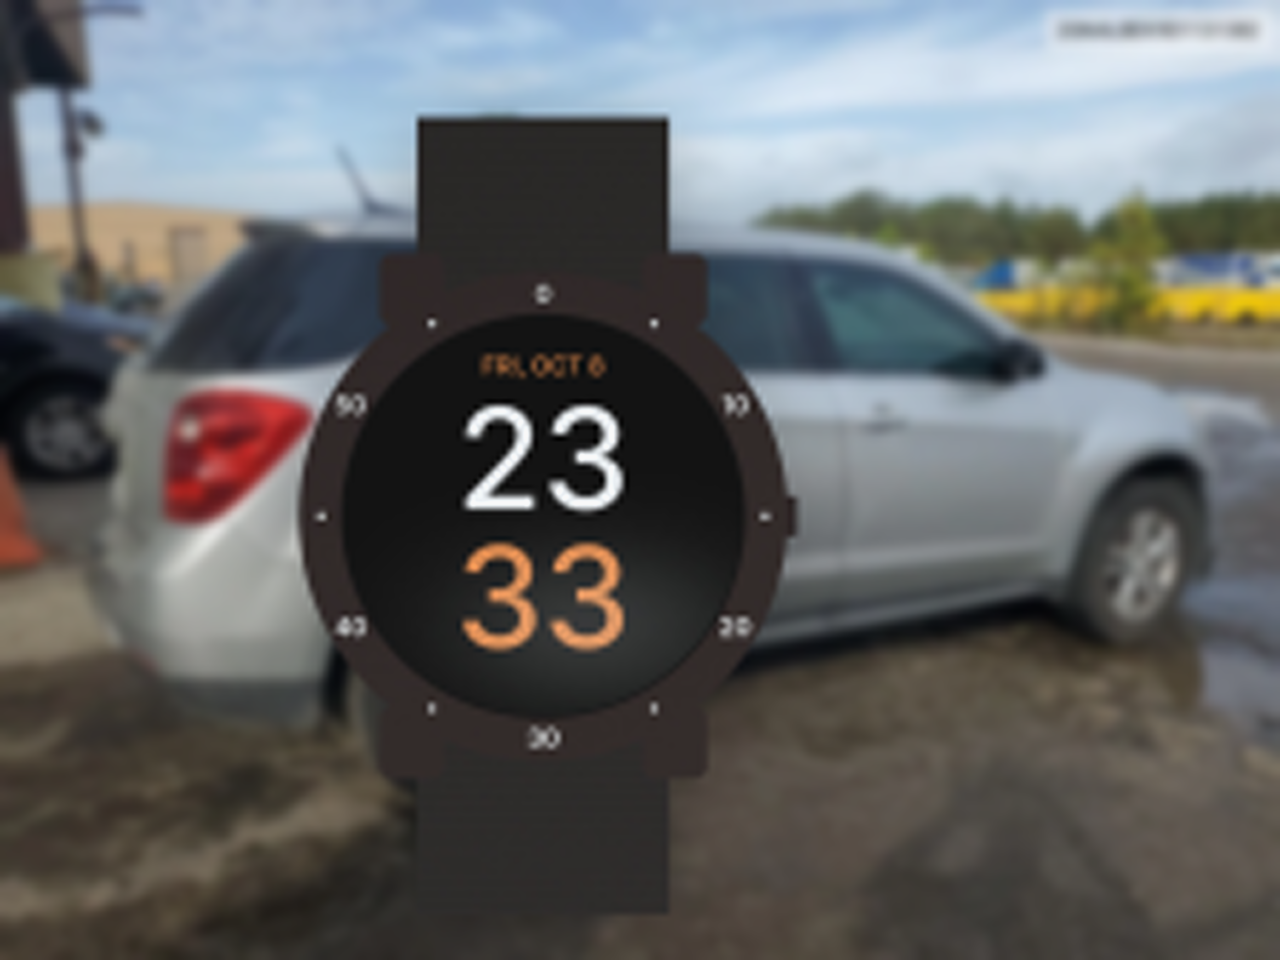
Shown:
23.33
